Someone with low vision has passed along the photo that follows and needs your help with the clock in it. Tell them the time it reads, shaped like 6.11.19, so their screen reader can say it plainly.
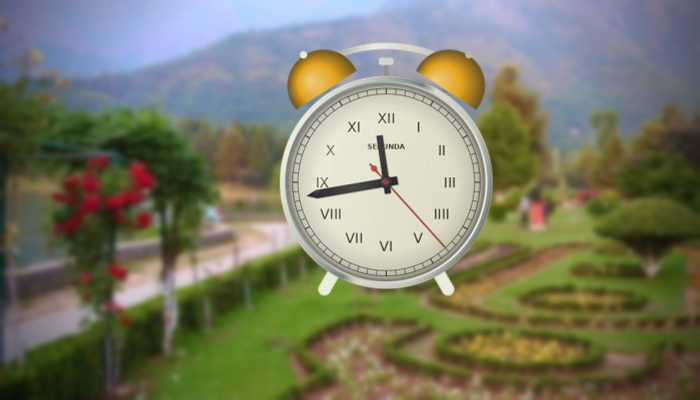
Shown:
11.43.23
